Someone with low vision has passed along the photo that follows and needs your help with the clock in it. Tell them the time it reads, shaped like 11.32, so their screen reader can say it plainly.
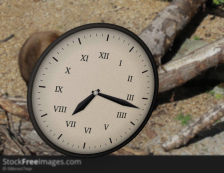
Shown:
7.17
